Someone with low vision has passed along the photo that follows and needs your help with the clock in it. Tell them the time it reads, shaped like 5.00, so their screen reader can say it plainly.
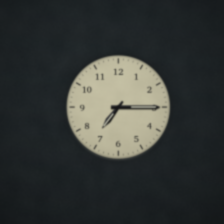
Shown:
7.15
